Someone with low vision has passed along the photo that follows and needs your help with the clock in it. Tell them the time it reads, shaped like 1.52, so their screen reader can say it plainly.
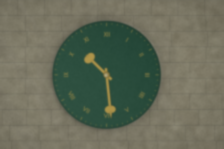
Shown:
10.29
